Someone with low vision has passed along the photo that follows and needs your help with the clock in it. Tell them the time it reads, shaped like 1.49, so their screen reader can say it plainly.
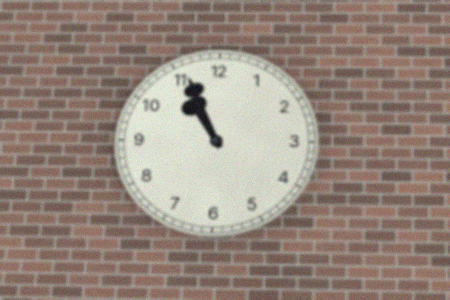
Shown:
10.56
